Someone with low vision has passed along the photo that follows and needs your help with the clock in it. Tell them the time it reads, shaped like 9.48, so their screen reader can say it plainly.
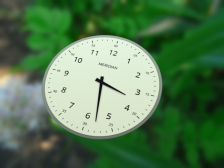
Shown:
3.28
